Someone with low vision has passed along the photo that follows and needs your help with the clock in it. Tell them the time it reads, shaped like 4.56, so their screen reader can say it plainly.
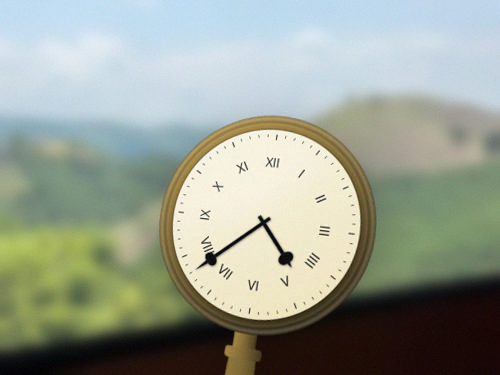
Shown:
4.38
